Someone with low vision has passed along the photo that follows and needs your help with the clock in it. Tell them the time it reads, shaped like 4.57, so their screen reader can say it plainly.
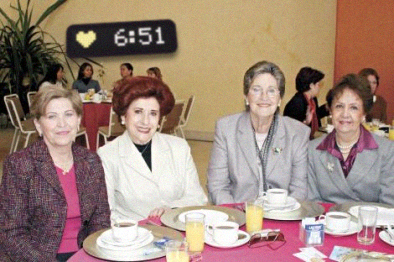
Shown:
6.51
